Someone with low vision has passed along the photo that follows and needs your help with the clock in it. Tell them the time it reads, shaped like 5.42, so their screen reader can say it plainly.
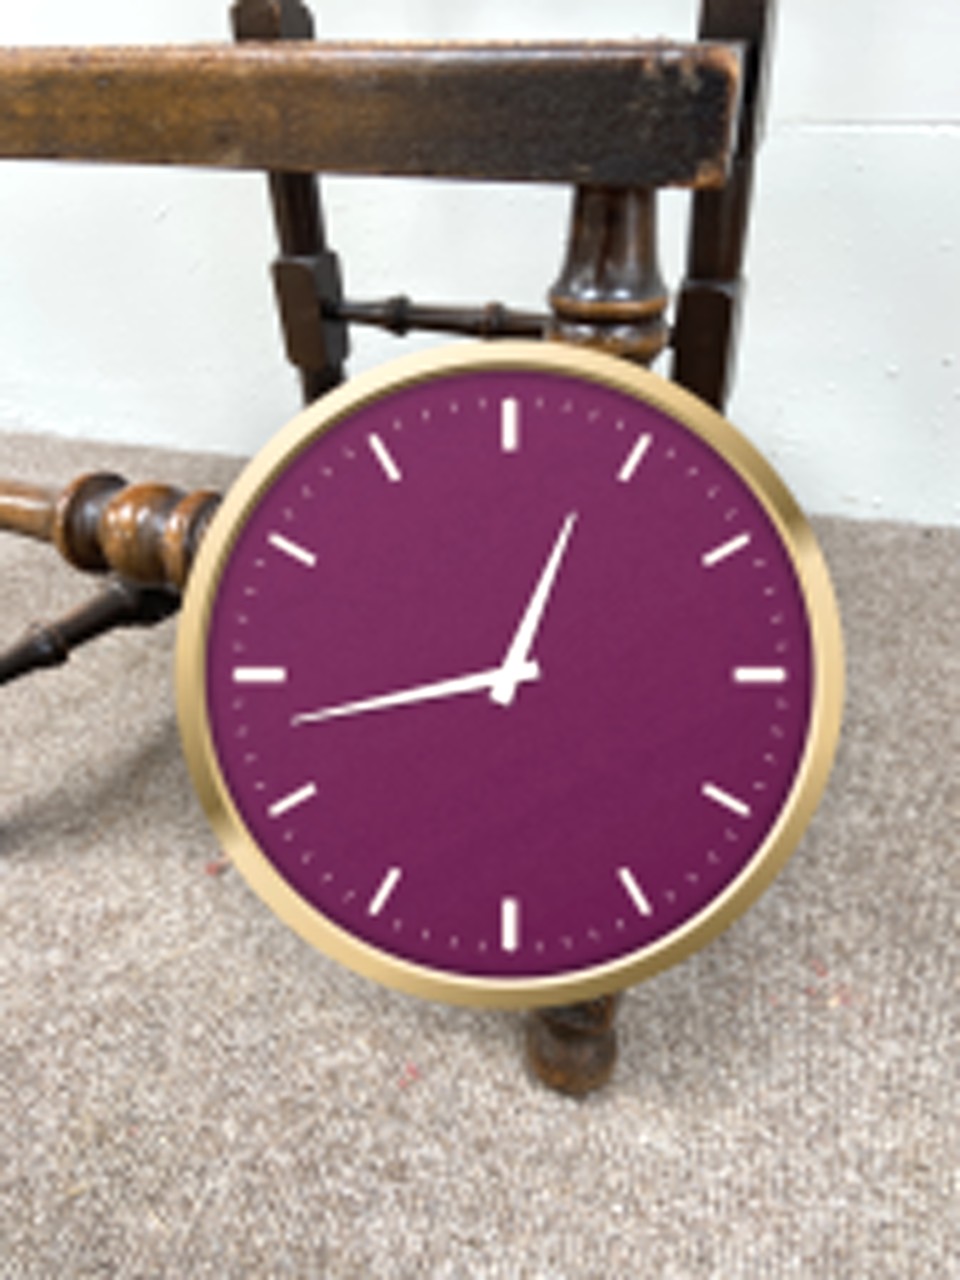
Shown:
12.43
